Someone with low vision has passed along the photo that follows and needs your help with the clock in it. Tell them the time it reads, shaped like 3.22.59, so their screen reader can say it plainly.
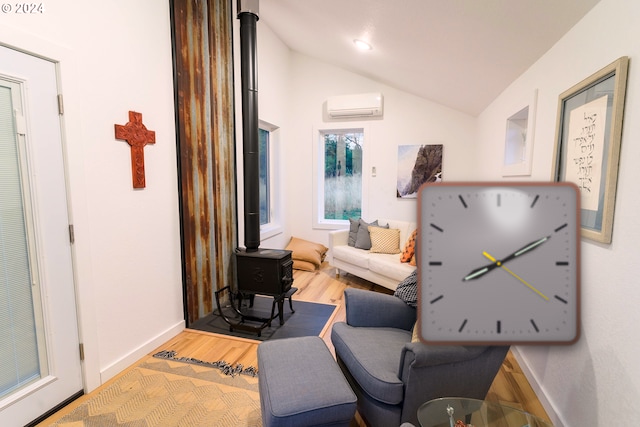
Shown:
8.10.21
